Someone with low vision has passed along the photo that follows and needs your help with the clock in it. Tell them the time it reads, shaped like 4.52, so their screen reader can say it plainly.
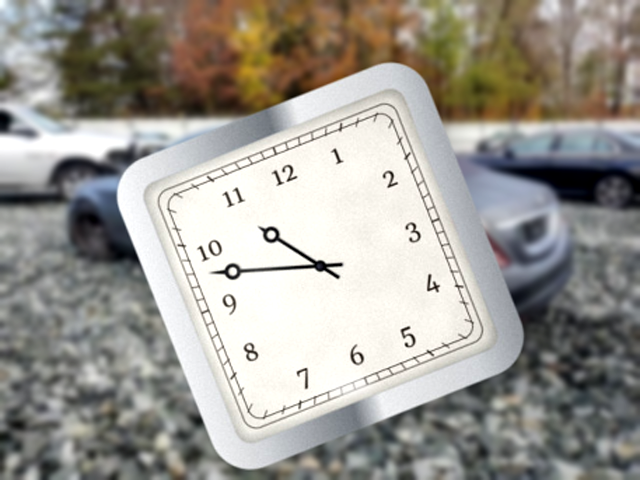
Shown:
10.48
